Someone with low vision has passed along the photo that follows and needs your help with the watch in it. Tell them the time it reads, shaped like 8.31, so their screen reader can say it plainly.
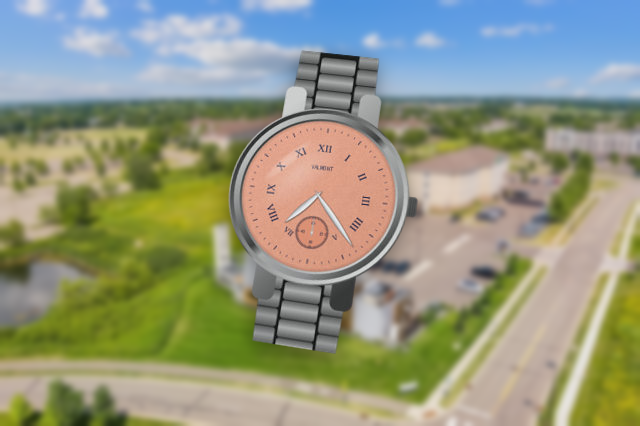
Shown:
7.23
